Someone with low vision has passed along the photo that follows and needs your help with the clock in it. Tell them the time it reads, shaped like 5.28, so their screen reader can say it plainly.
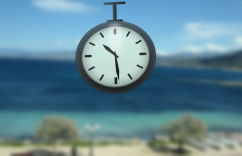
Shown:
10.29
